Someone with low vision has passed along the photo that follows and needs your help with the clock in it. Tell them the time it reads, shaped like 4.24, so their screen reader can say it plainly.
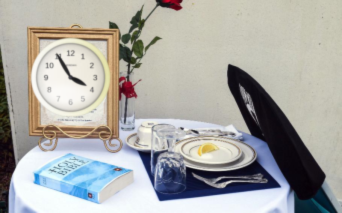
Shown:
3.55
